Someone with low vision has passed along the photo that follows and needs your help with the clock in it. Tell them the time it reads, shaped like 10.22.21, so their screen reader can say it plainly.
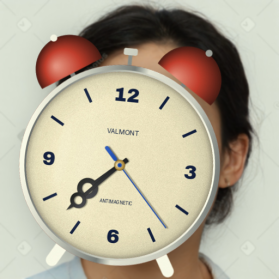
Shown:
7.37.23
